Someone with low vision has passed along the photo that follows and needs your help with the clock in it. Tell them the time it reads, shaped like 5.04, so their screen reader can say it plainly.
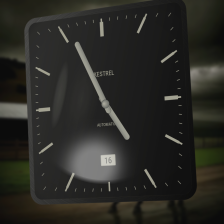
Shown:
4.56
